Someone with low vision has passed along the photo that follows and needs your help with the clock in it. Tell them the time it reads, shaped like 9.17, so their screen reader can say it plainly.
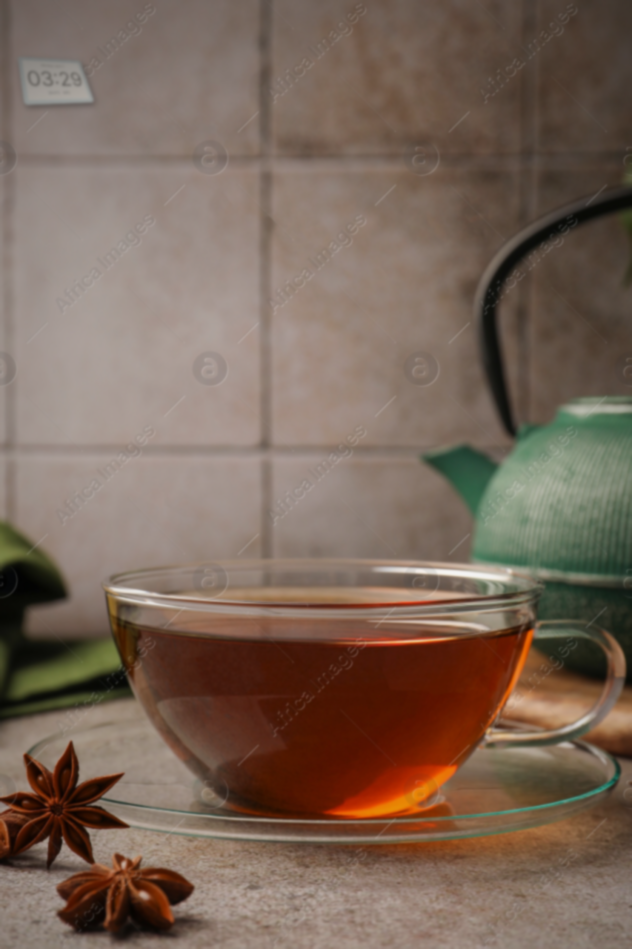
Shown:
3.29
